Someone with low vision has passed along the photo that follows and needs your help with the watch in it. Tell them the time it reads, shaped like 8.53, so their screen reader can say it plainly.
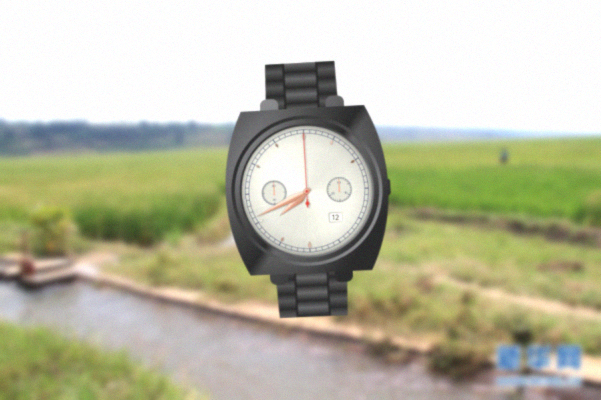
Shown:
7.41
